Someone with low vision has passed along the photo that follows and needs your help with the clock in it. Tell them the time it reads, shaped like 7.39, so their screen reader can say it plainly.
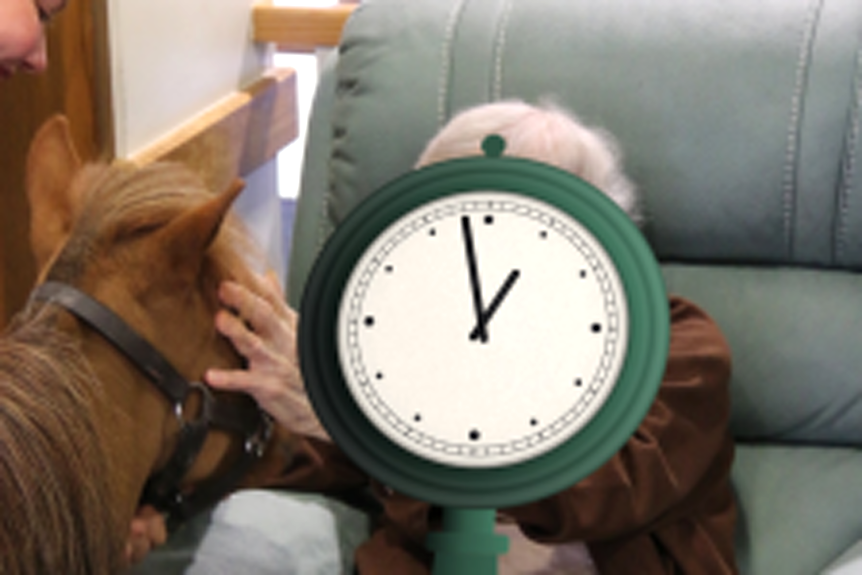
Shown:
12.58
